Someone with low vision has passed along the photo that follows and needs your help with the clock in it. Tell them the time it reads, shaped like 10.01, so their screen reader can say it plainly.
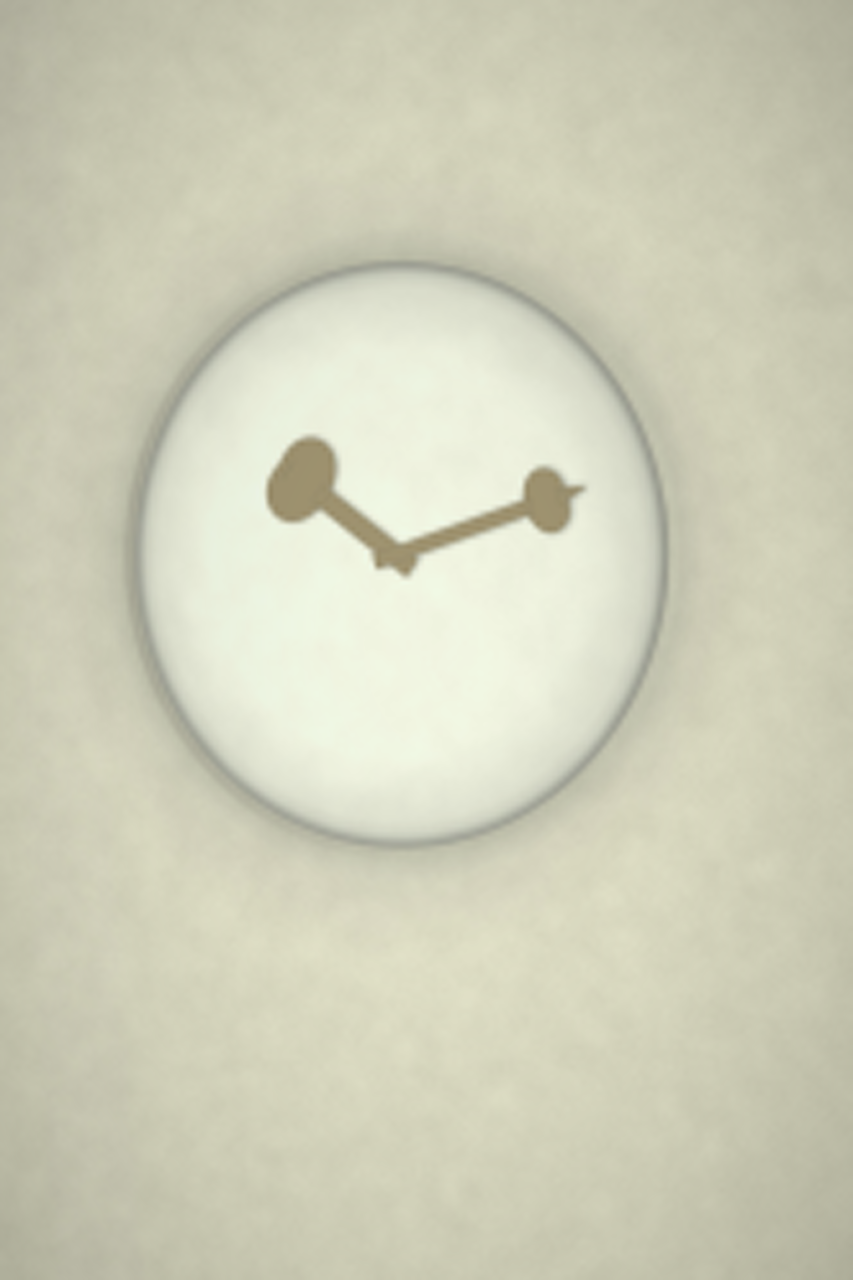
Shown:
10.12
